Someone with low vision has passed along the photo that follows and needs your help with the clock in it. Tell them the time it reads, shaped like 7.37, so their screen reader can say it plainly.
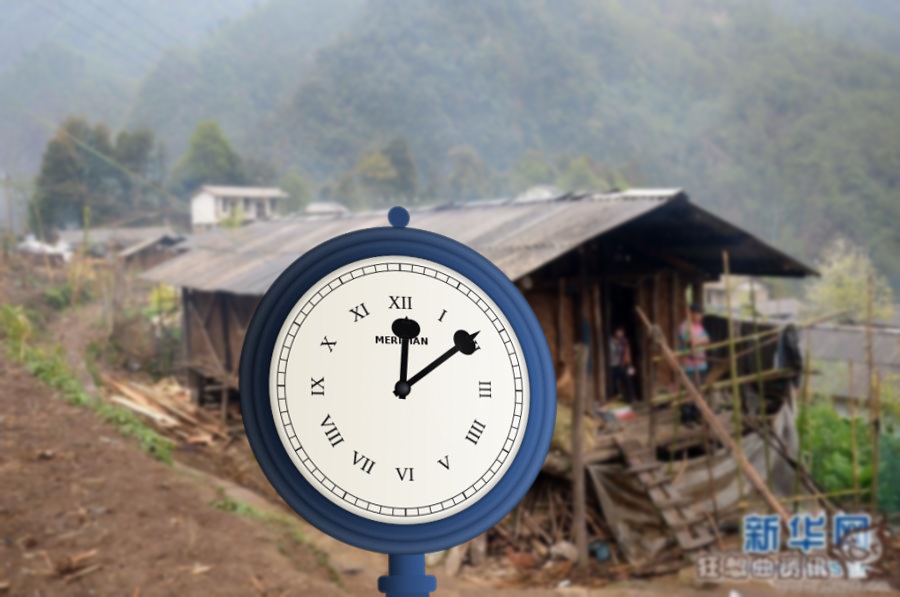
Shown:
12.09
